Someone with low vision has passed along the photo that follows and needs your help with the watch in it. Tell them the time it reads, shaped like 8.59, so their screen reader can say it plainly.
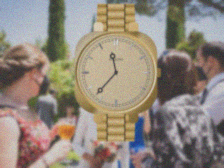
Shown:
11.37
